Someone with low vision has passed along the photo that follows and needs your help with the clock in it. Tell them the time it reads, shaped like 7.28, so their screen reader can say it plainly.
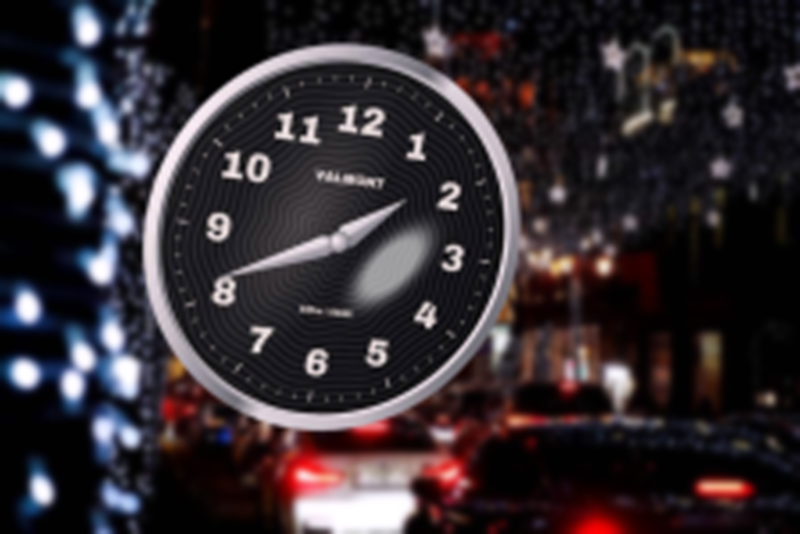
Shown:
1.41
